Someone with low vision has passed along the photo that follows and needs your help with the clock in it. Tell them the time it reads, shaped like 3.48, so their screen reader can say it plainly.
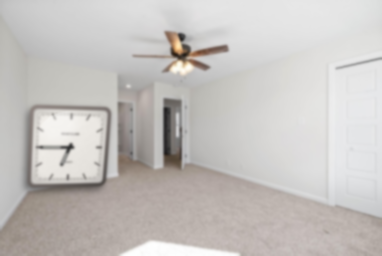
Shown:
6.45
